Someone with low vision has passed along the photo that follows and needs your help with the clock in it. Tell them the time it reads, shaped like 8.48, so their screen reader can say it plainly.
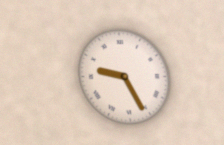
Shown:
9.26
